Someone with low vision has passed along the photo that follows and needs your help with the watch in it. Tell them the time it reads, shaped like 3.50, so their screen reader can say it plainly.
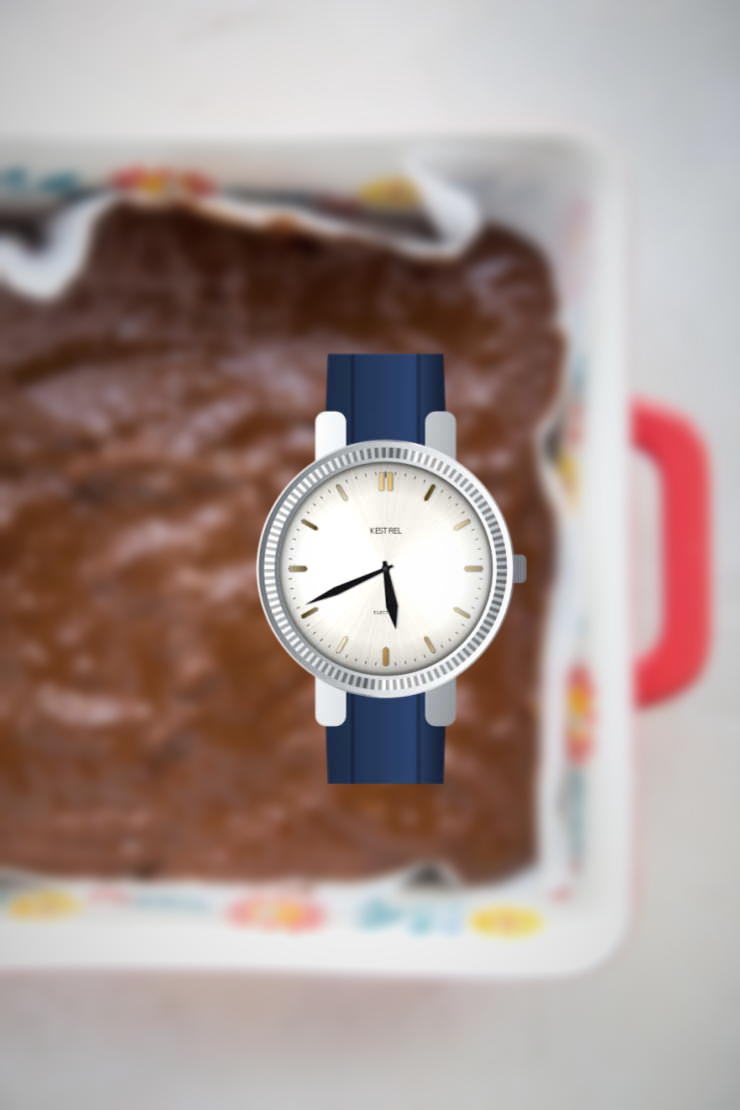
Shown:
5.41
